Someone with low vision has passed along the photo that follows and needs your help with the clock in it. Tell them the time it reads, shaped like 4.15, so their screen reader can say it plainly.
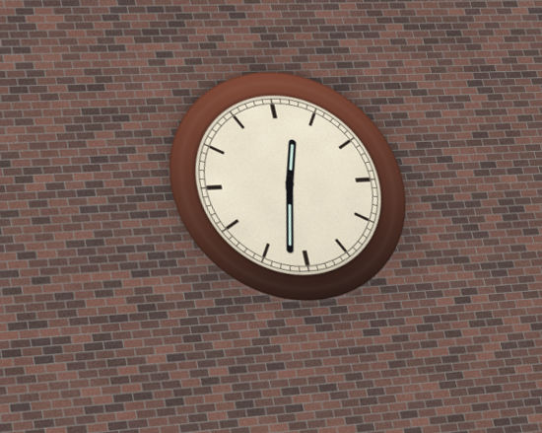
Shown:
12.32
